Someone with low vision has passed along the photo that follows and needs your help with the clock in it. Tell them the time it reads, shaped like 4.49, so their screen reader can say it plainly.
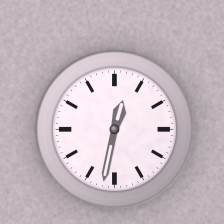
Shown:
12.32
